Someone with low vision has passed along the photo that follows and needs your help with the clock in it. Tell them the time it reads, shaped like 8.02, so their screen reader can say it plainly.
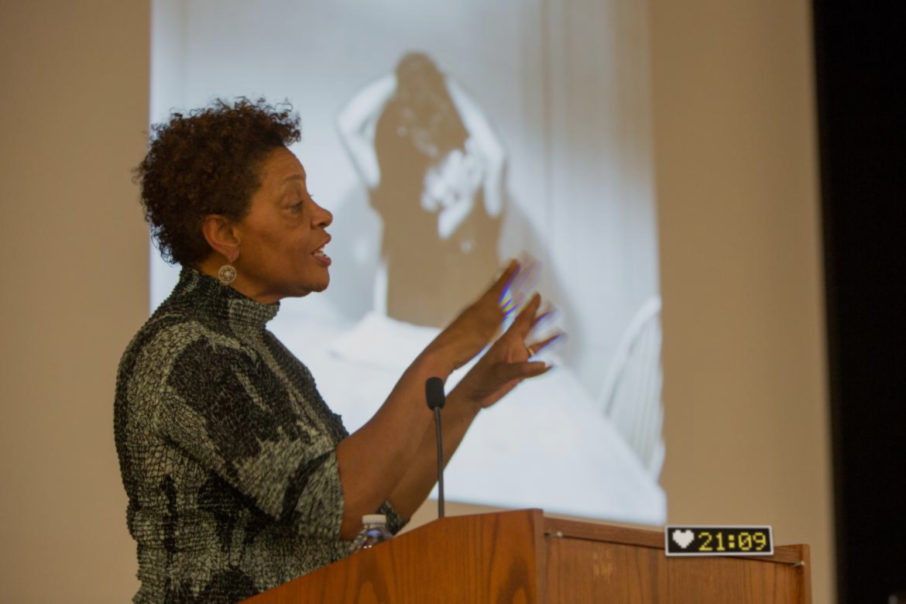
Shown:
21.09
